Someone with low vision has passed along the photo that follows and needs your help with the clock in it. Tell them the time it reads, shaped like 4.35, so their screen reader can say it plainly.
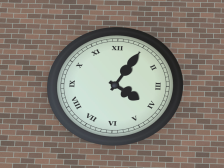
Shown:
4.05
